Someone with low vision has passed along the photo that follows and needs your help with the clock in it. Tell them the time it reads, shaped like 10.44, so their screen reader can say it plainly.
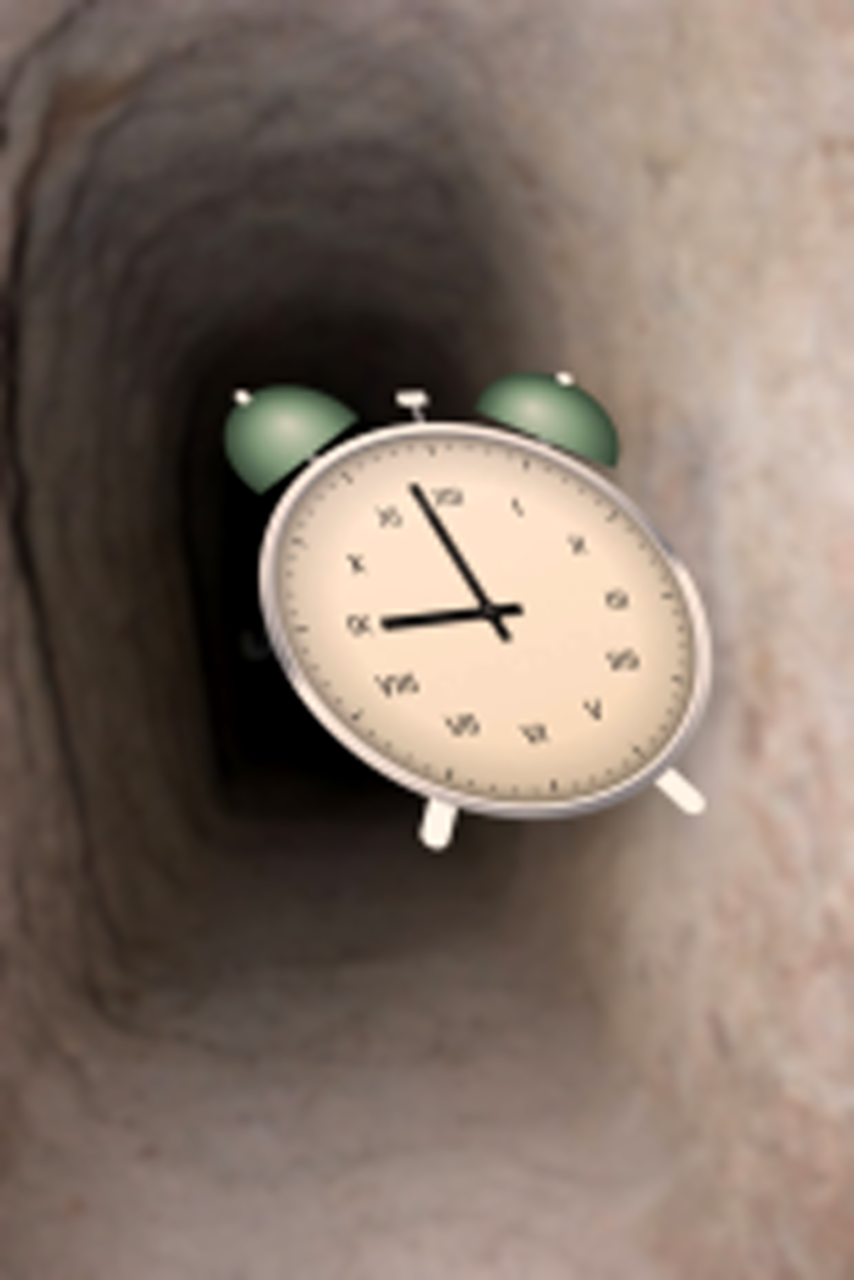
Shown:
8.58
